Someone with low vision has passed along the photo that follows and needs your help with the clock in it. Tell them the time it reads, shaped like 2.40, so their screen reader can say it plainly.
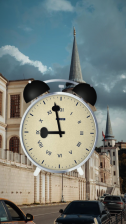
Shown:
8.58
